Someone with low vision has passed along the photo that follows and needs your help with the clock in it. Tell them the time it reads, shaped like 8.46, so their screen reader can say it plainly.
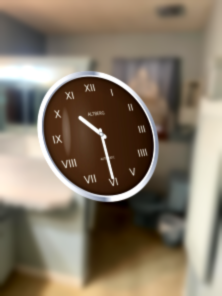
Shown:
10.30
